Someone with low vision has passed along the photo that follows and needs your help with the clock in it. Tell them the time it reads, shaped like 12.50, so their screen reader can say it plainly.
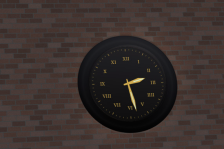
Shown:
2.28
